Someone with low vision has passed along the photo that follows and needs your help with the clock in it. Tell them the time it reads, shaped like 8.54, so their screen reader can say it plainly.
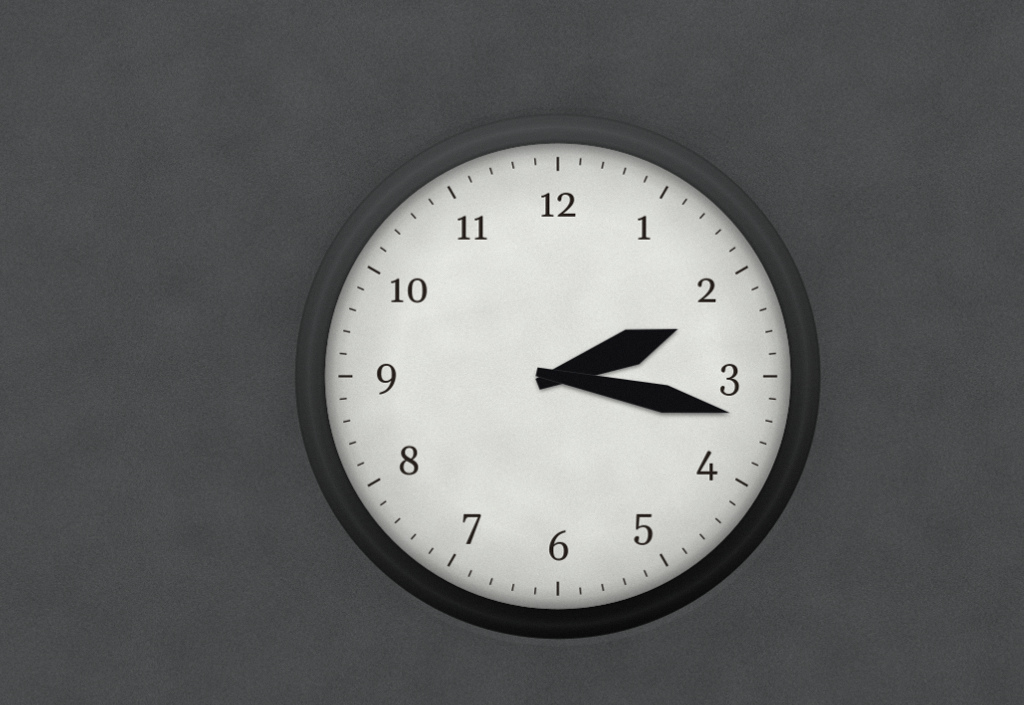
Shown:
2.17
